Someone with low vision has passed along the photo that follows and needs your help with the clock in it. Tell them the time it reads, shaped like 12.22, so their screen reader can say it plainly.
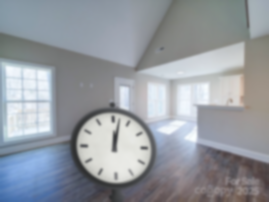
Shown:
12.02
